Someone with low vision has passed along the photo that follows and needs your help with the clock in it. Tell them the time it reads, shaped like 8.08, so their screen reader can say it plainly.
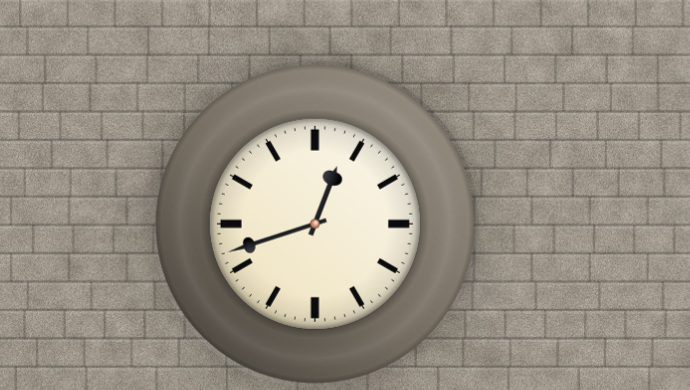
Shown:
12.42
